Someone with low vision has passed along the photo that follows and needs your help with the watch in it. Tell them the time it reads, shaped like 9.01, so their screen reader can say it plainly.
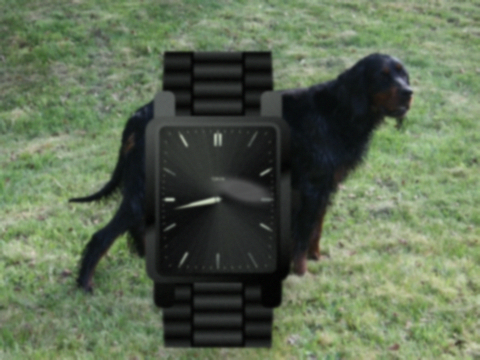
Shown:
8.43
